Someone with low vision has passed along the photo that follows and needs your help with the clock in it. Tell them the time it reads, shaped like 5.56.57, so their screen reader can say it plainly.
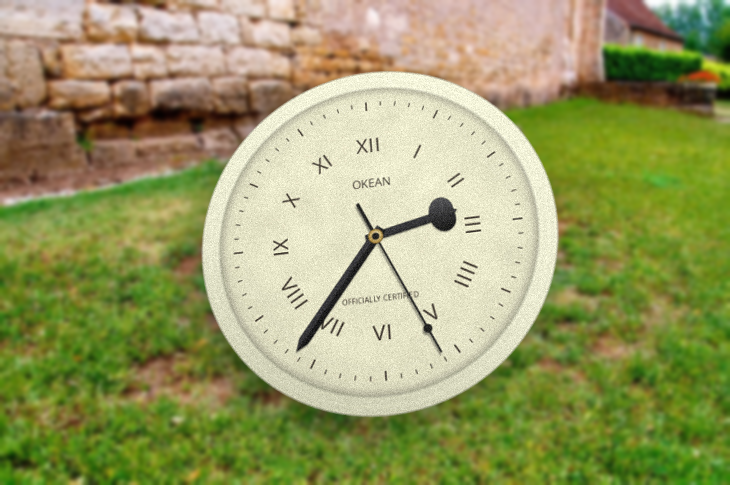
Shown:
2.36.26
